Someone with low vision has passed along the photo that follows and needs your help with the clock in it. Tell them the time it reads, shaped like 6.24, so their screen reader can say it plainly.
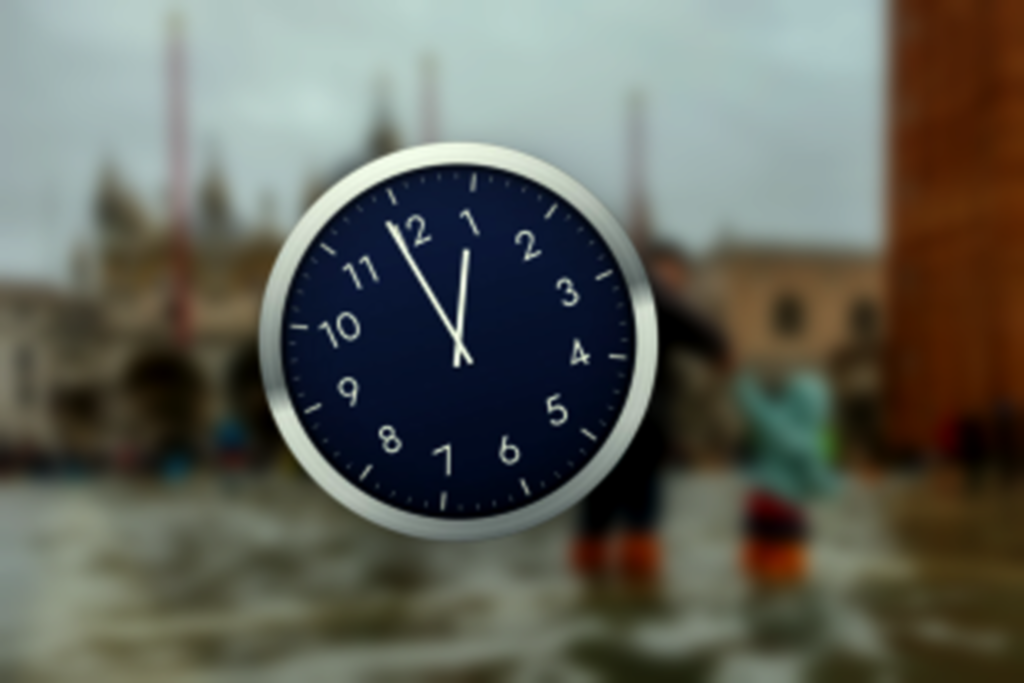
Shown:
12.59
